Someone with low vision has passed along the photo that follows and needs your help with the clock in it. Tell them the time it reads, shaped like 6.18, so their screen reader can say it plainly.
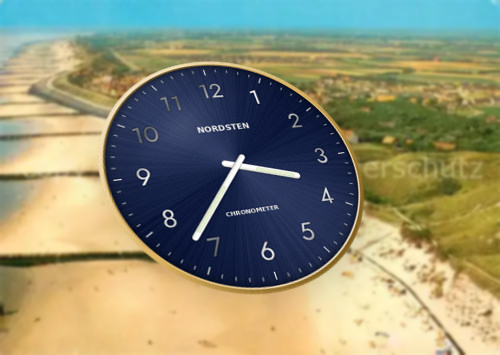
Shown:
3.37
